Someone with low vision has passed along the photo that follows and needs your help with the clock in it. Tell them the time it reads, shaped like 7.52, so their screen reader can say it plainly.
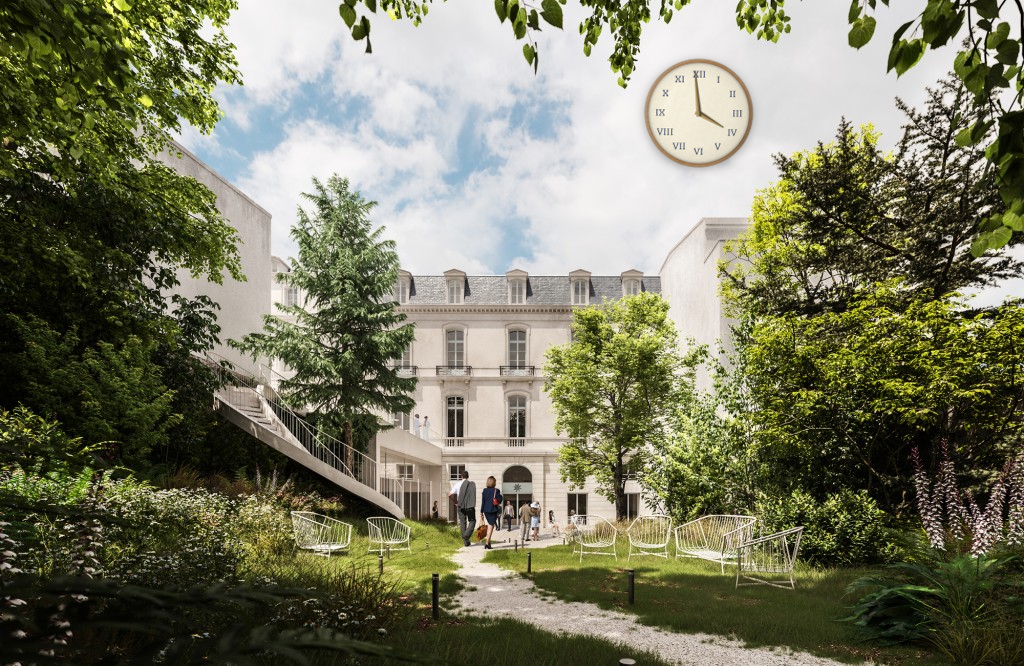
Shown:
3.59
